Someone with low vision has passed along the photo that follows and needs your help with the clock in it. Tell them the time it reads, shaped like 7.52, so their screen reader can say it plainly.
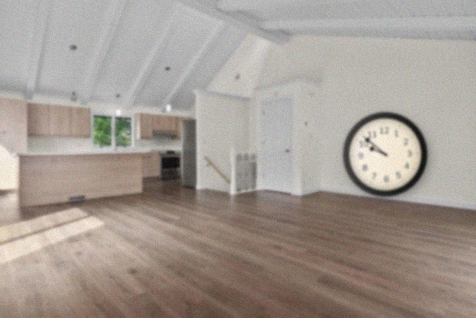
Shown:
9.52
